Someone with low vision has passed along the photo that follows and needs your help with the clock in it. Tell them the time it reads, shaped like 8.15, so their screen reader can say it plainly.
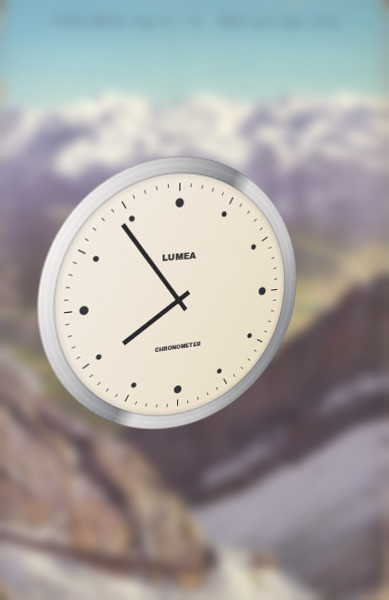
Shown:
7.54
